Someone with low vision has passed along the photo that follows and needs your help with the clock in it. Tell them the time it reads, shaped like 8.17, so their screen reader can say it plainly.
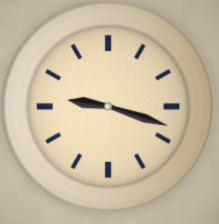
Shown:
9.18
